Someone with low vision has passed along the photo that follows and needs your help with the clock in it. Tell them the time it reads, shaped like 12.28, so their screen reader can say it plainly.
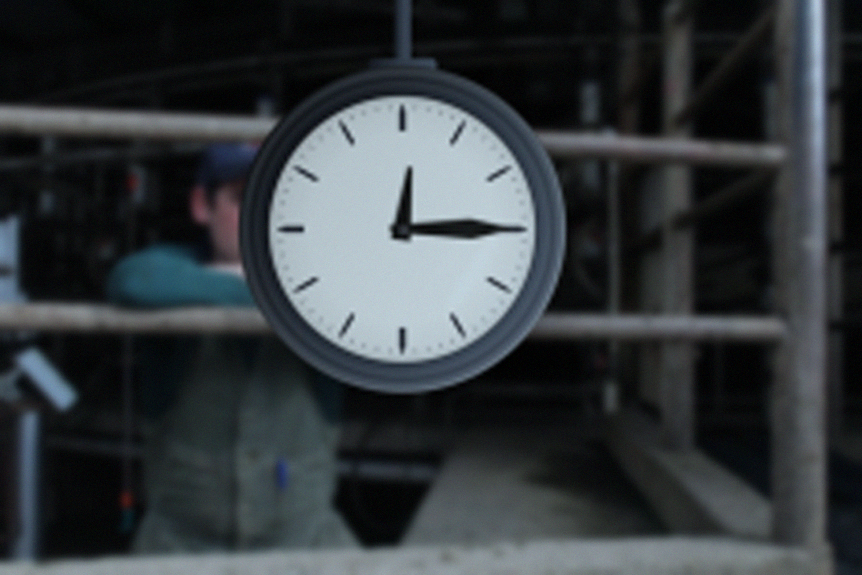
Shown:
12.15
